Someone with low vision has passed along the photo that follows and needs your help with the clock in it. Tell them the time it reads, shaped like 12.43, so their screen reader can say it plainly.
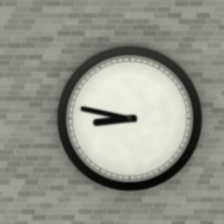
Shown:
8.47
